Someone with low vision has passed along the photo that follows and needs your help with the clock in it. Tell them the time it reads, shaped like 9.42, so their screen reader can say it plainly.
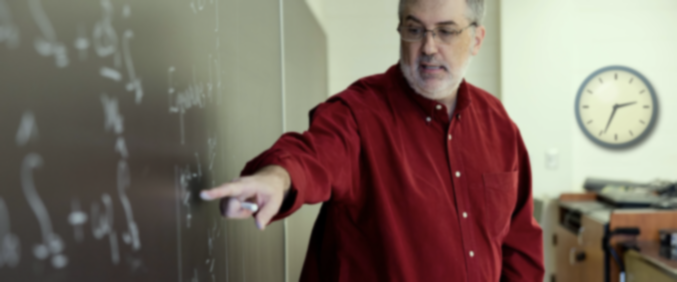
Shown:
2.34
